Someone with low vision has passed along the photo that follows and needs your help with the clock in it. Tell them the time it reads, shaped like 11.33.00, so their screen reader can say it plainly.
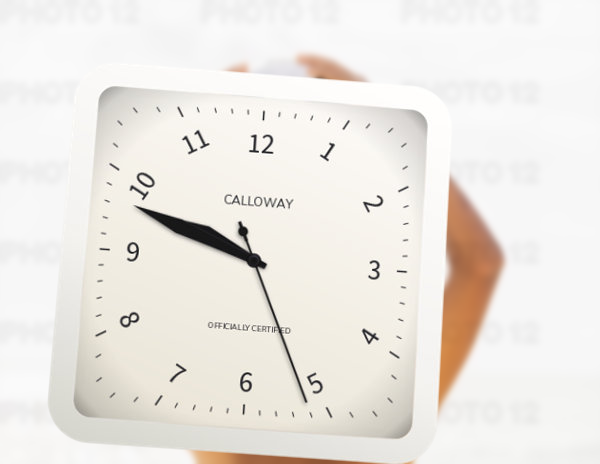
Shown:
9.48.26
